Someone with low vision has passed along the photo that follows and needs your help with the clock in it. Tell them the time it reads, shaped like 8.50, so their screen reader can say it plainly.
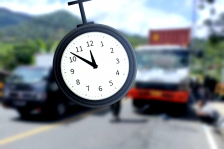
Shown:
11.52
